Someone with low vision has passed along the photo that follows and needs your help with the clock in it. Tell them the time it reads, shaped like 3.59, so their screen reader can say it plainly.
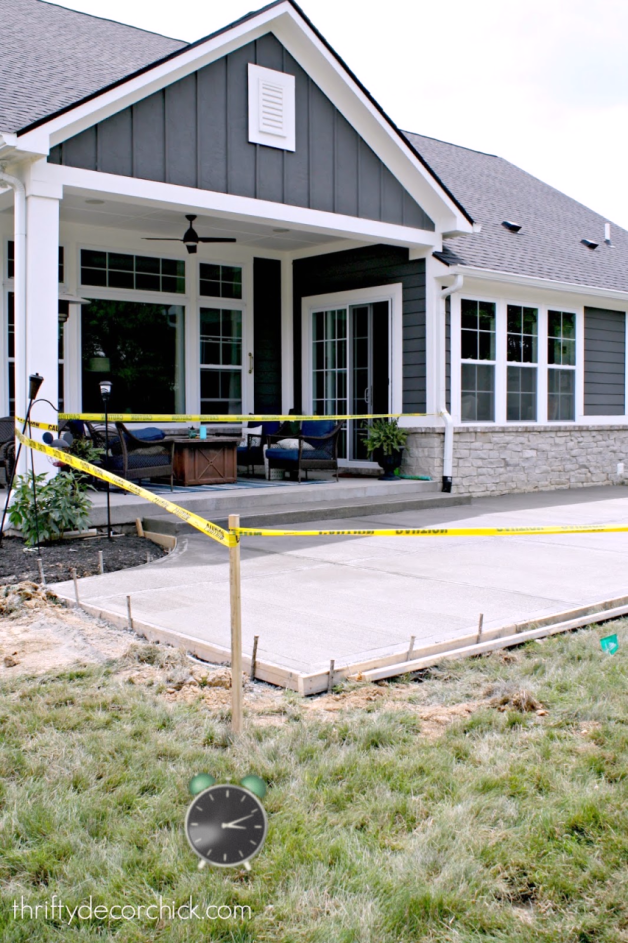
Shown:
3.11
